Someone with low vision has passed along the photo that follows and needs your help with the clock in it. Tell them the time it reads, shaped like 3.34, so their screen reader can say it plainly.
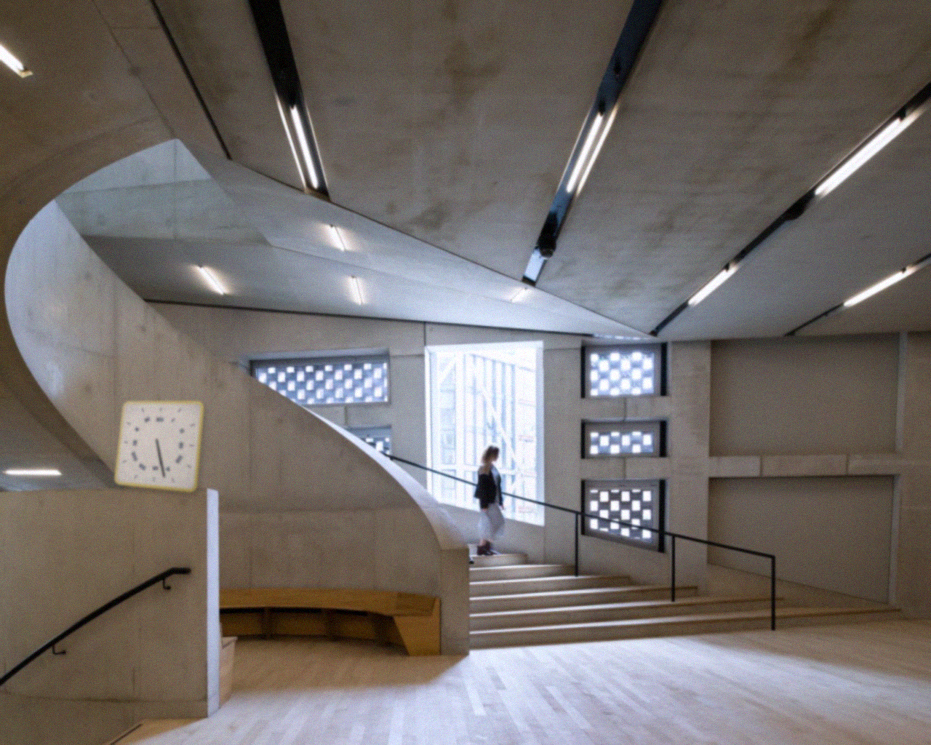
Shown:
5.27
